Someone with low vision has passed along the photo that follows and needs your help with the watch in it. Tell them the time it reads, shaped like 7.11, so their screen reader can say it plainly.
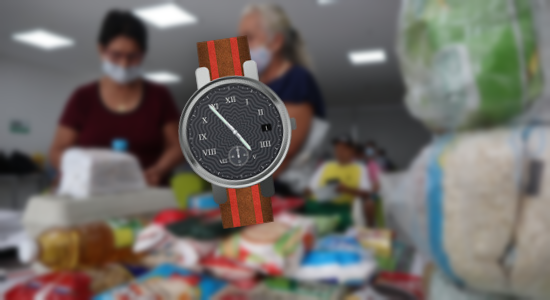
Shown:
4.54
